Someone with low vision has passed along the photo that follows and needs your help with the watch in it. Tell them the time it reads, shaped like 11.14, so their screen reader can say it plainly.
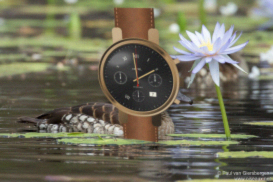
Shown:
1.59
